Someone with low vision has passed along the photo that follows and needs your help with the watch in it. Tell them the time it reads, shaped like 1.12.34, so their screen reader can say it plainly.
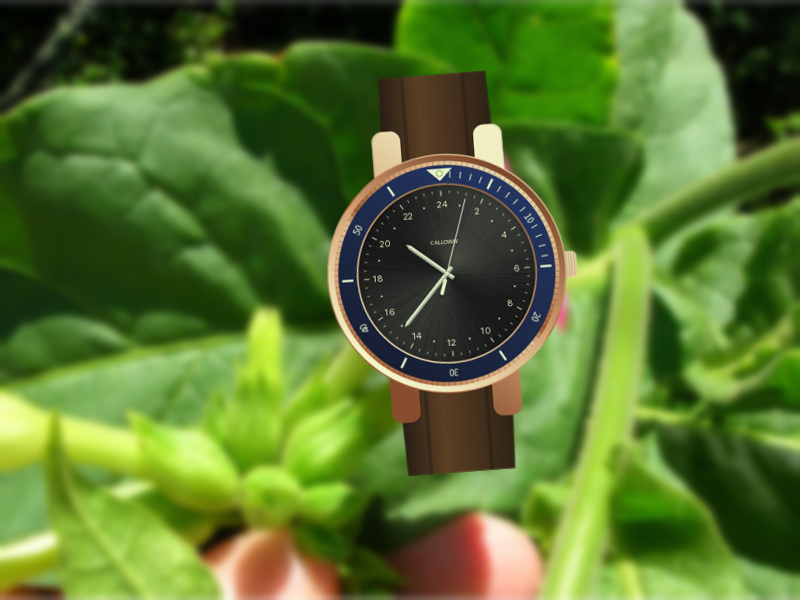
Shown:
20.37.03
